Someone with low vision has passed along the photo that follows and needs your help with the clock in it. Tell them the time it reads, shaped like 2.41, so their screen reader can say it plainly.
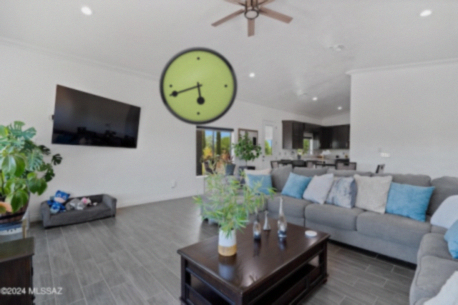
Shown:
5.42
